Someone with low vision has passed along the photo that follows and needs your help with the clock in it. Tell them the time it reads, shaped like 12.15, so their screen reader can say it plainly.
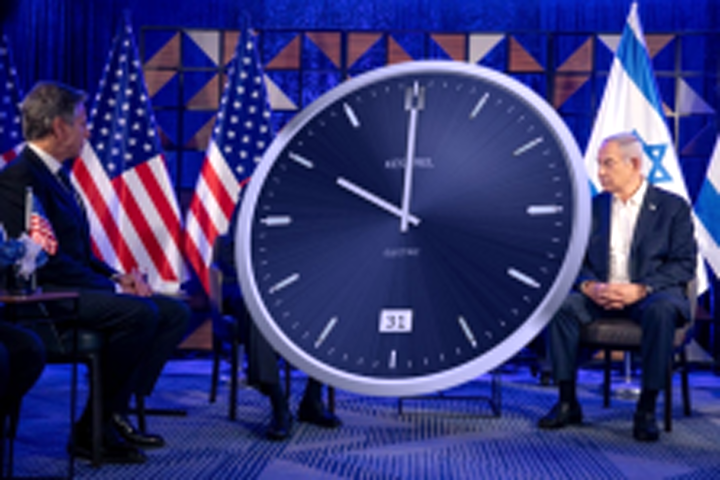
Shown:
10.00
